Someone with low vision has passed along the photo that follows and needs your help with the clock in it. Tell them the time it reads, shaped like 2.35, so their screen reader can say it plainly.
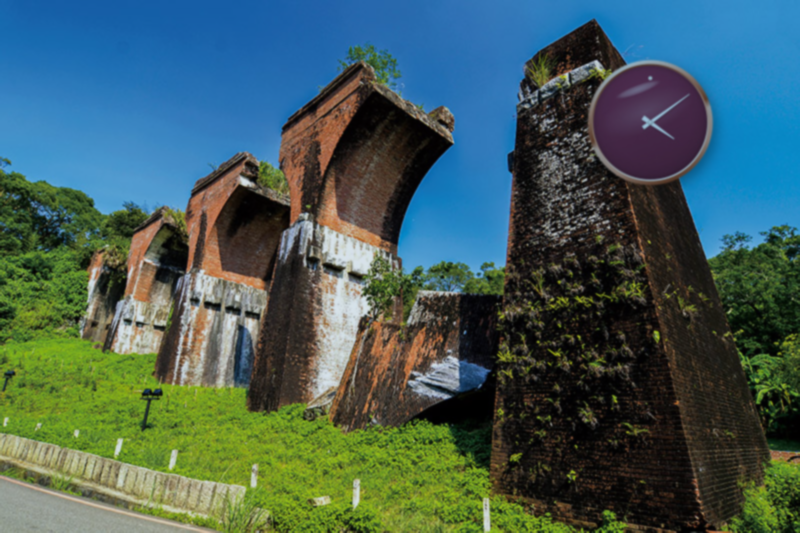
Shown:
4.09
